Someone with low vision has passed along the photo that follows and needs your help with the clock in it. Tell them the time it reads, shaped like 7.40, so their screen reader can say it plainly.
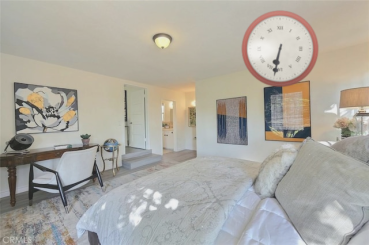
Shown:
6.32
